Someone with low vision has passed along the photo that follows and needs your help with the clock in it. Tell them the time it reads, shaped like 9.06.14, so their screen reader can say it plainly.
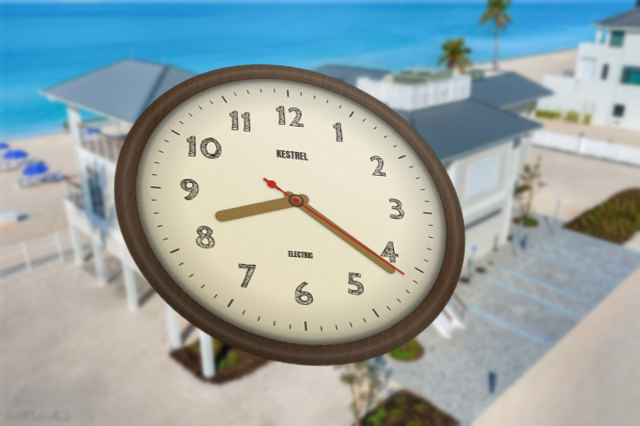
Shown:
8.21.21
